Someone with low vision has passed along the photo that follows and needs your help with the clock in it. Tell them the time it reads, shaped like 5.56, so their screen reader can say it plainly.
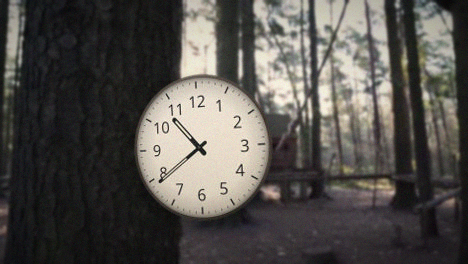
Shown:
10.39
